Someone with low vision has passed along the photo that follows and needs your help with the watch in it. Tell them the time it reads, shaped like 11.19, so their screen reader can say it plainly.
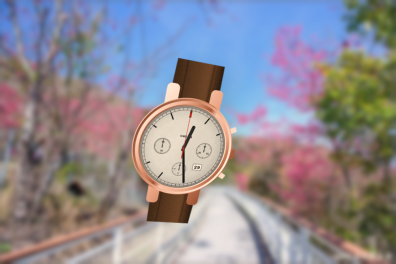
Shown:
12.28
